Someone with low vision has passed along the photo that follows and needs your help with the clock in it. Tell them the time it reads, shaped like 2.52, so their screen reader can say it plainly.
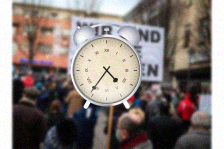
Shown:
4.36
